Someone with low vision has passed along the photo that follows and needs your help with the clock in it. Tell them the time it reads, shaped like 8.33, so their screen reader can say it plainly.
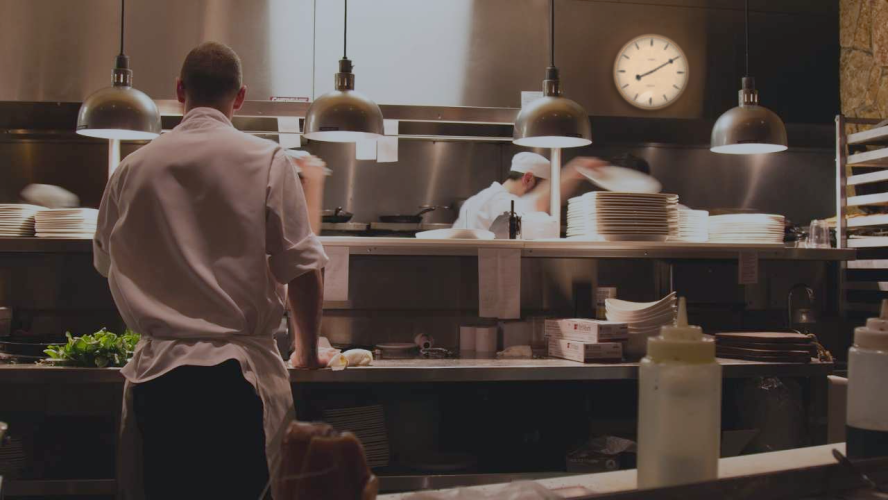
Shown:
8.10
